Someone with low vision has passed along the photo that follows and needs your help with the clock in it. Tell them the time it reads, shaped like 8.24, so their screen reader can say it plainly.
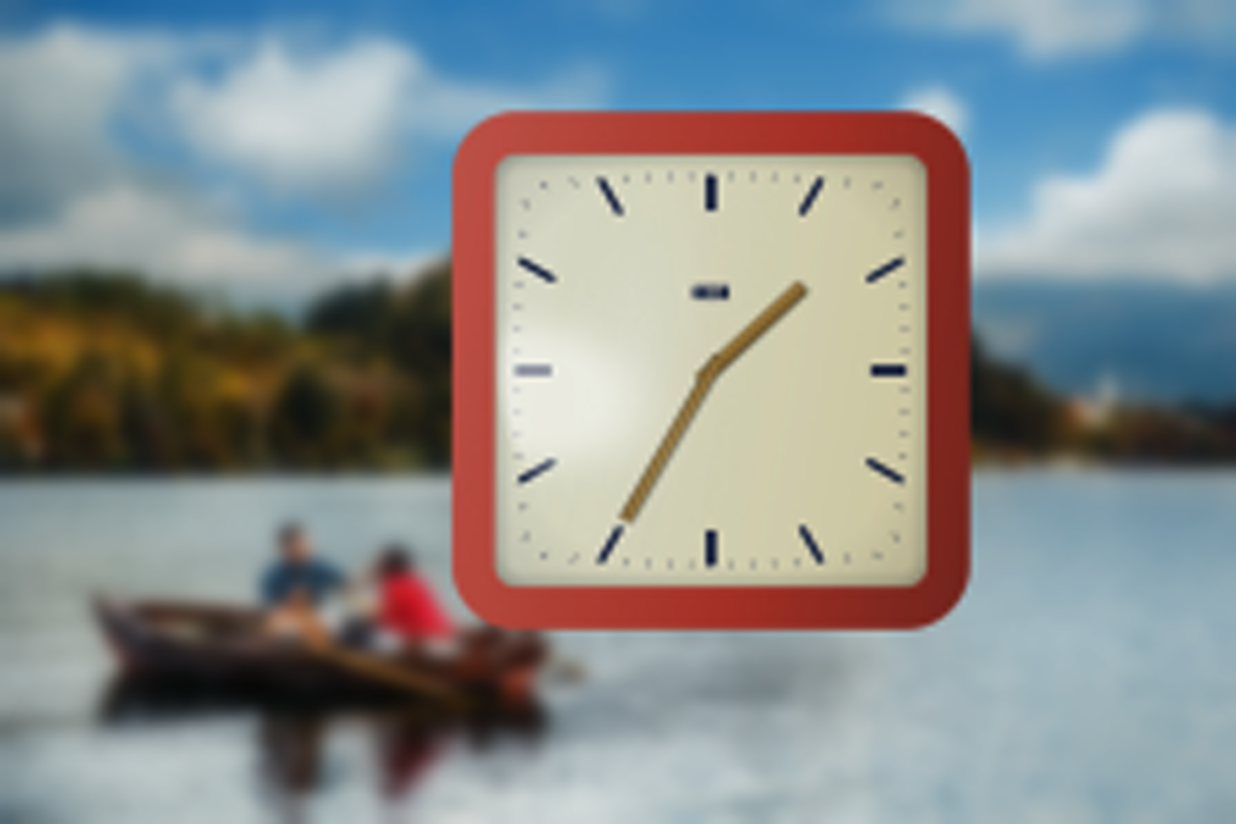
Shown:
1.35
